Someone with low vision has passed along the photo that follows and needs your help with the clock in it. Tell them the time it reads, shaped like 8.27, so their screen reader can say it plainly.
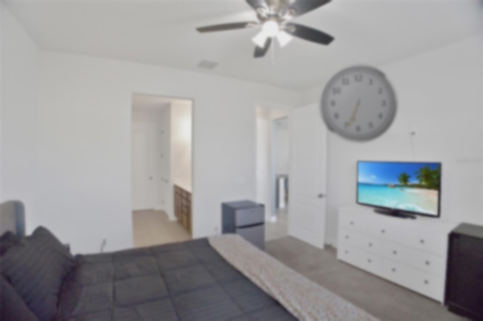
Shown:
6.34
